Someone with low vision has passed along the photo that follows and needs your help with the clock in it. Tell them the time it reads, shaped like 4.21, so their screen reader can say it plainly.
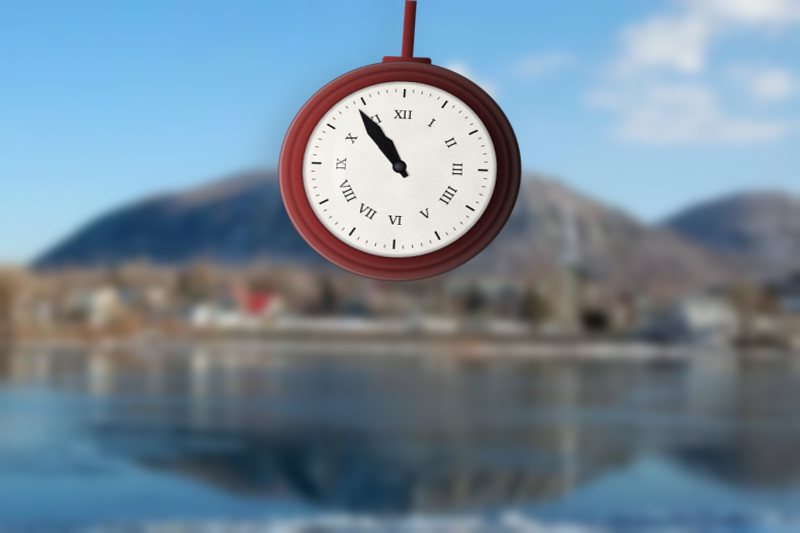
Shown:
10.54
